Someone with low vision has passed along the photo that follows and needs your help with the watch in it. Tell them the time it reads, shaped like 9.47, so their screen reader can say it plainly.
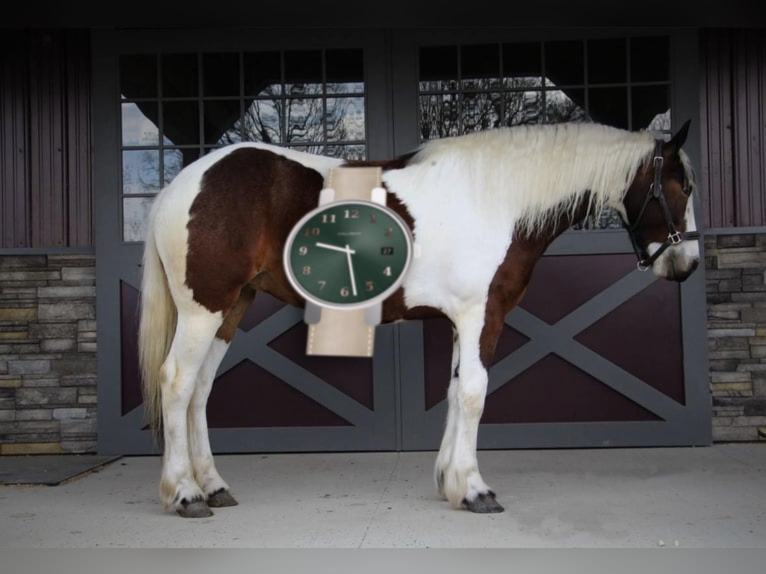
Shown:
9.28
